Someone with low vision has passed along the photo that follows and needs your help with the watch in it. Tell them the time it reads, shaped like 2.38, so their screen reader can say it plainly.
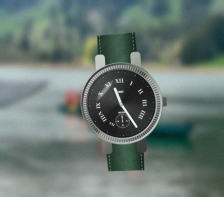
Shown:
11.25
